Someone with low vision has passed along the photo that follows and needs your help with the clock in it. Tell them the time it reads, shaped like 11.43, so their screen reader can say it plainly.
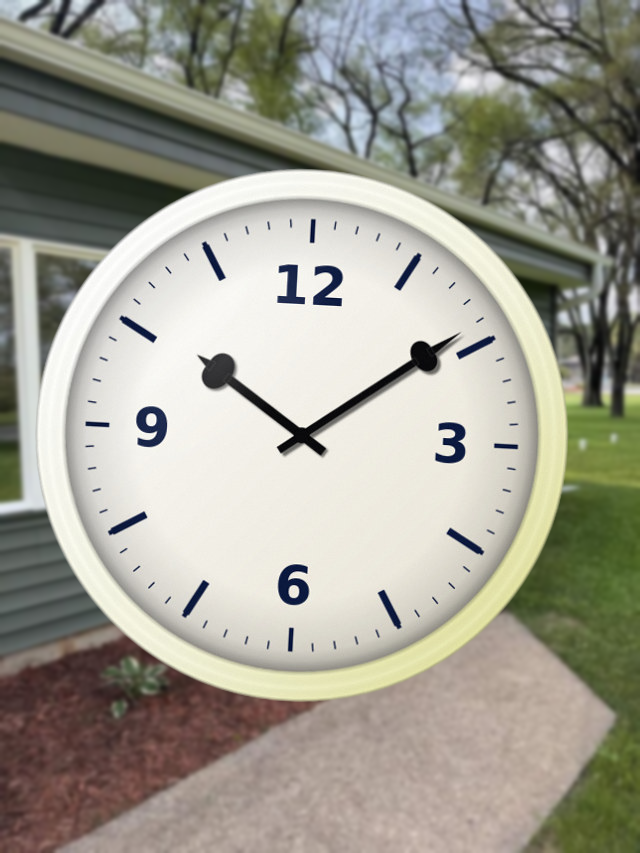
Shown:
10.09
